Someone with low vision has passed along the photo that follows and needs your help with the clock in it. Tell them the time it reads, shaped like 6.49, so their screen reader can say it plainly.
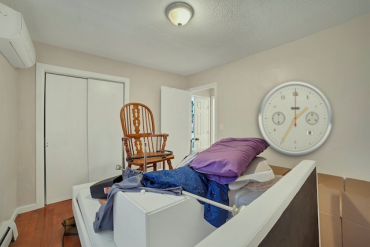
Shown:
1.35
